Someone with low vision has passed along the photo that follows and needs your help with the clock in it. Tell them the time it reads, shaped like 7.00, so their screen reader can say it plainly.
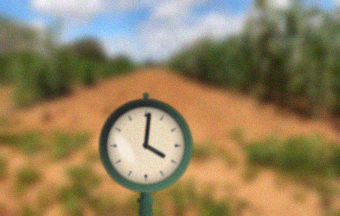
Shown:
4.01
